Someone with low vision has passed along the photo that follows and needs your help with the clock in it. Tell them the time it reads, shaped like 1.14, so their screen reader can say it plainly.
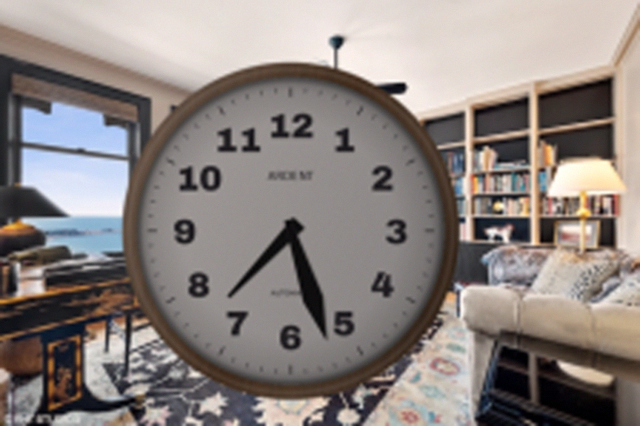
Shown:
7.27
